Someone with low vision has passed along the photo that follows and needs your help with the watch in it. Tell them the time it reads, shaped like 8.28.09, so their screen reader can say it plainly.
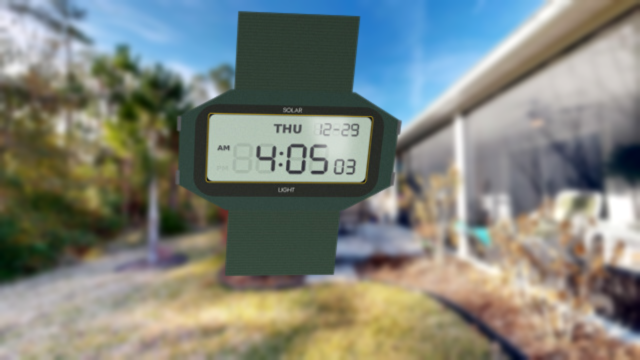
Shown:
4.05.03
